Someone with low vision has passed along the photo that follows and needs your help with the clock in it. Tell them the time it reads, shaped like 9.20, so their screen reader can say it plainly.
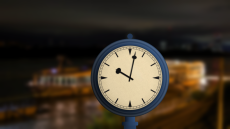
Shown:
10.02
